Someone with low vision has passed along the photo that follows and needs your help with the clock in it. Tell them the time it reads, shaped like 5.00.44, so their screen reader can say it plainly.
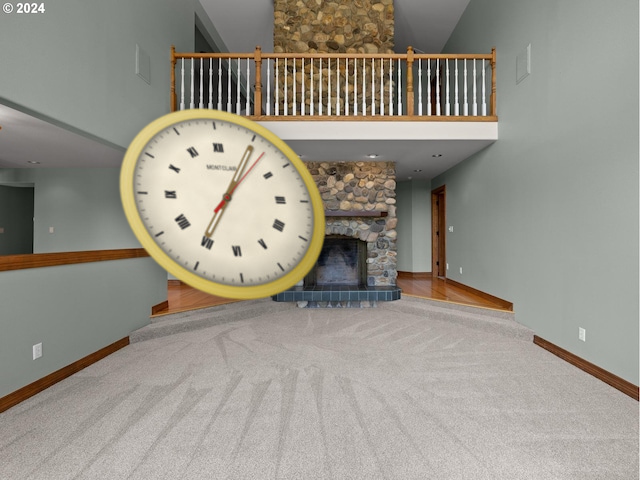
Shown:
7.05.07
